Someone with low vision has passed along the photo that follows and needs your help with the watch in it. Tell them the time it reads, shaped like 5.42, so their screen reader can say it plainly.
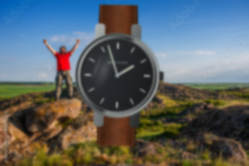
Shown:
1.57
